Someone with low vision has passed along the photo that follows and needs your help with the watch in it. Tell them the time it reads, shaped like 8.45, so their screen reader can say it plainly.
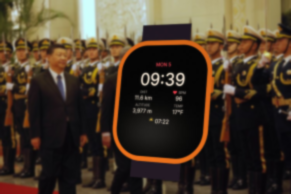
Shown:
9.39
